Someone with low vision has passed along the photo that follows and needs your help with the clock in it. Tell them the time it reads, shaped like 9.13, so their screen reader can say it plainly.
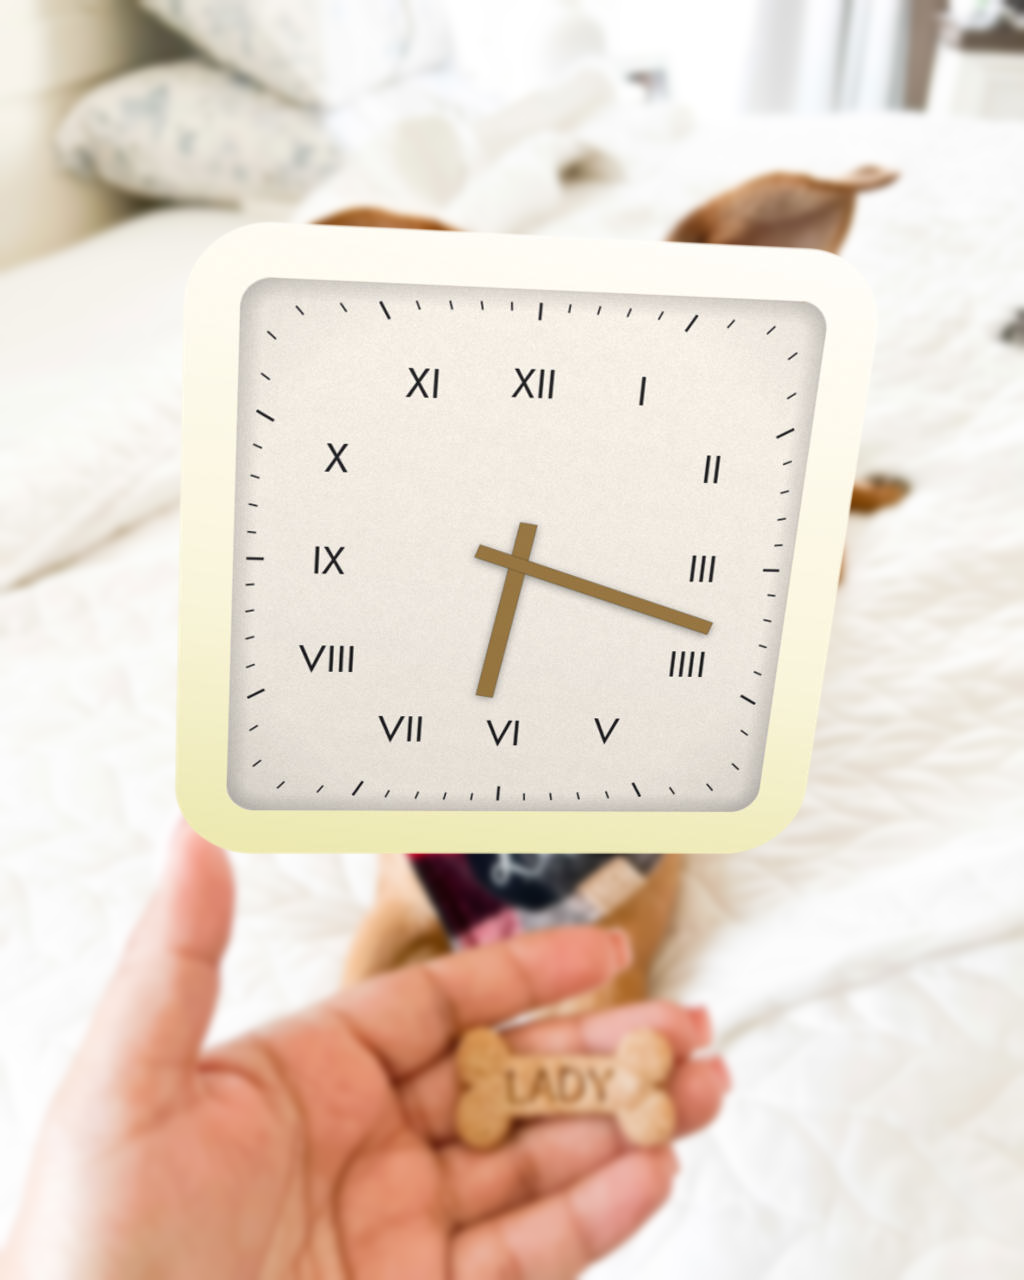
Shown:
6.18
